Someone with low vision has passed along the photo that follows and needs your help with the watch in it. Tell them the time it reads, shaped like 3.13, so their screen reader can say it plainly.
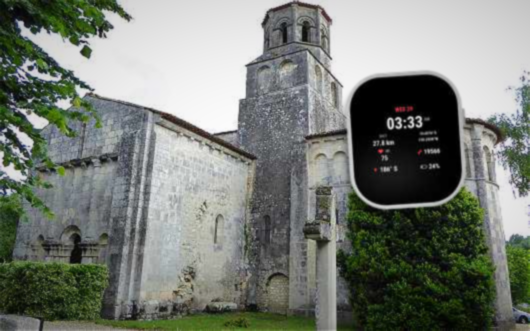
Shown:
3.33
